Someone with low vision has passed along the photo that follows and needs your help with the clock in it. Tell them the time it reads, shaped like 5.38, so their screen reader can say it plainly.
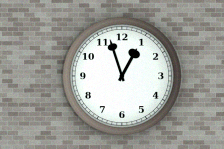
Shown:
12.57
